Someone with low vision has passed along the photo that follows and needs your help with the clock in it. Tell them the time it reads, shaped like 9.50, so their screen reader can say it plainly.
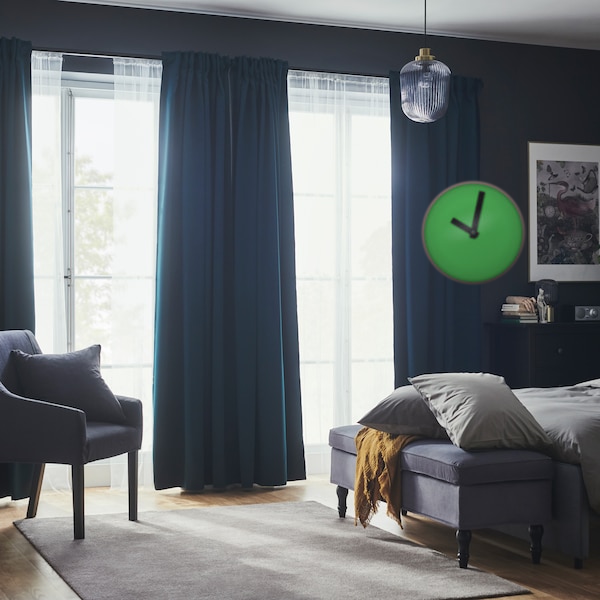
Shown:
10.02
